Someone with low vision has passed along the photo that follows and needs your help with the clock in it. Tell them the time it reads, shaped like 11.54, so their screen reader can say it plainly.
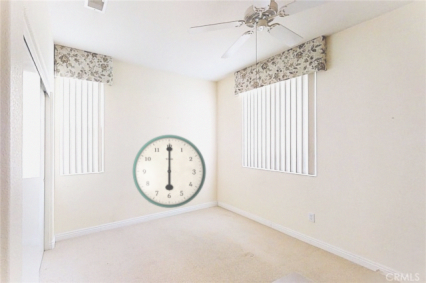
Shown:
6.00
